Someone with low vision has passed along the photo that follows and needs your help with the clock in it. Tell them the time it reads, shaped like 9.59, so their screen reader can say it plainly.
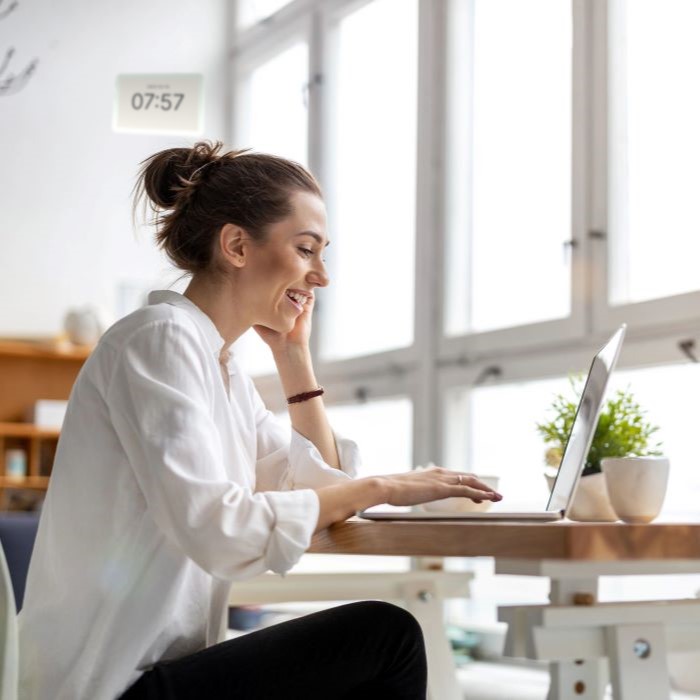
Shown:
7.57
